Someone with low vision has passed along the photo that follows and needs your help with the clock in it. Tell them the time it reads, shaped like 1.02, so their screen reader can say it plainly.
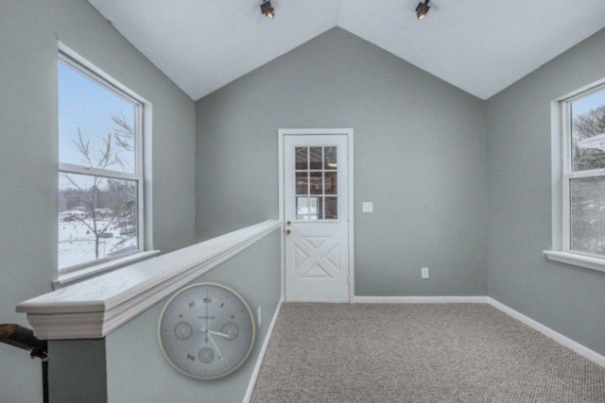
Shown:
3.25
